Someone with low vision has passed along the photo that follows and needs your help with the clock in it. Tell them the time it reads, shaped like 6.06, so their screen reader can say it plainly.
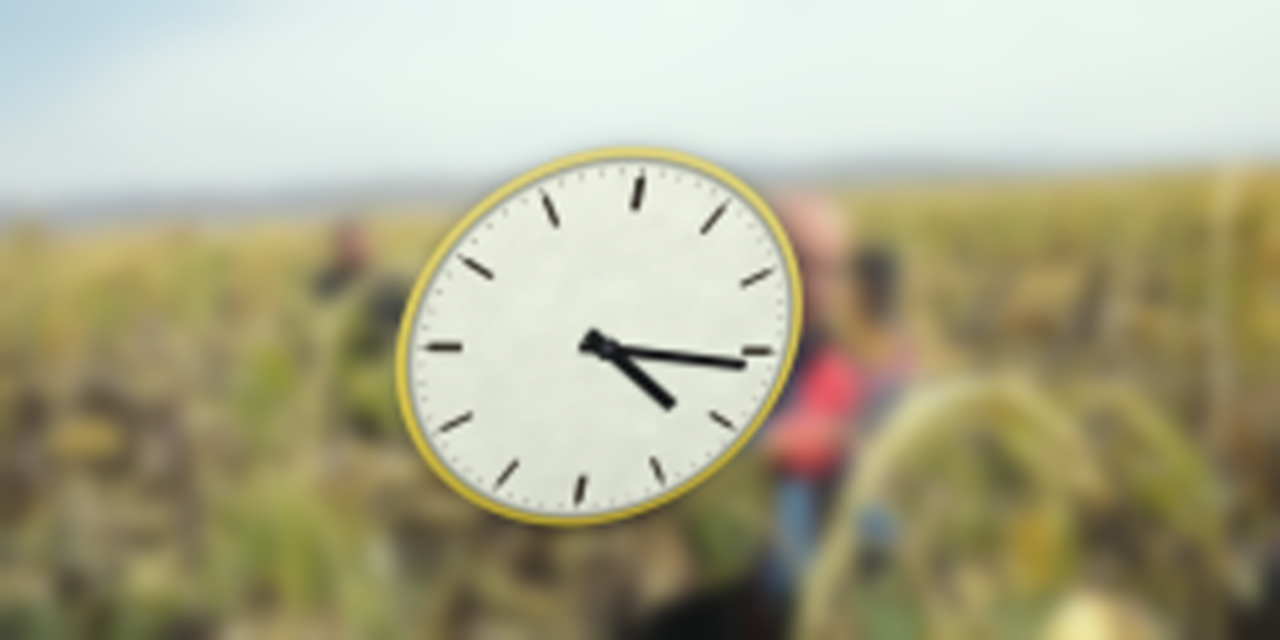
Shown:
4.16
